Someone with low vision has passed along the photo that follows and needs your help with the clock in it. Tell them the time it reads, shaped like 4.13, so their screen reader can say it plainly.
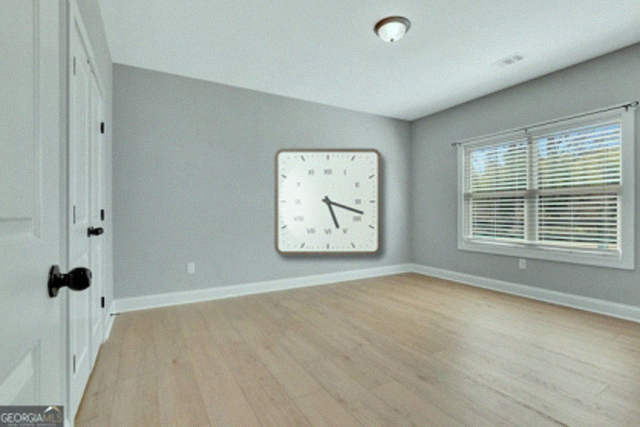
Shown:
5.18
